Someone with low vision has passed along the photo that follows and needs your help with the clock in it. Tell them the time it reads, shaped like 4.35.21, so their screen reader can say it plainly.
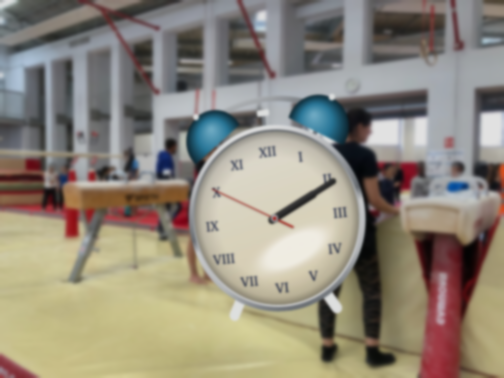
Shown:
2.10.50
